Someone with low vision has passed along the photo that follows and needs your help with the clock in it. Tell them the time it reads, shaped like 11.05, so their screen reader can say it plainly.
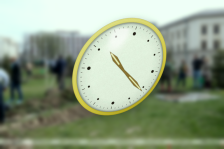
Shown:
10.21
